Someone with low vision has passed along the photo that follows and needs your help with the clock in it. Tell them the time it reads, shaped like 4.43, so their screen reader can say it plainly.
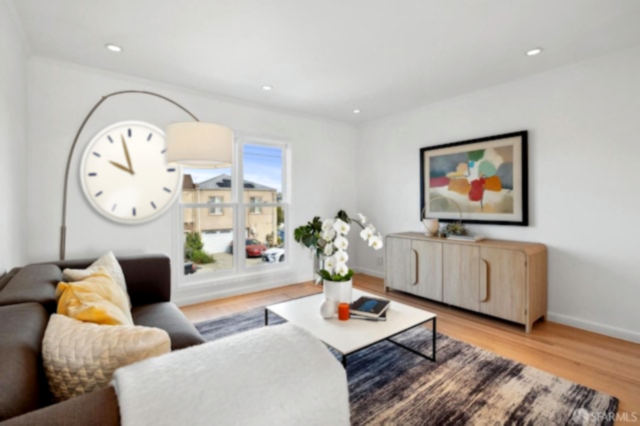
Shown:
9.58
